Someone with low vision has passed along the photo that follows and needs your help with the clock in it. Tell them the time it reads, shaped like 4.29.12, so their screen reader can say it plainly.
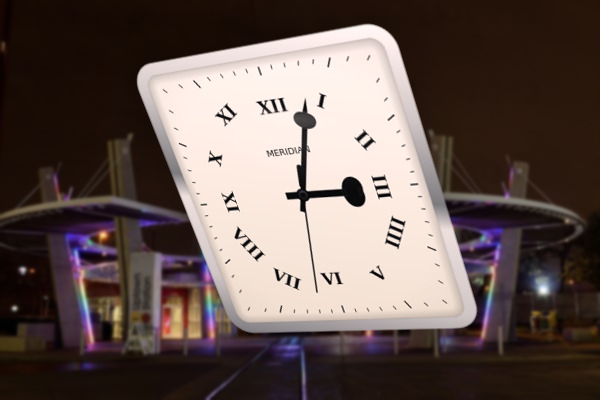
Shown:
3.03.32
